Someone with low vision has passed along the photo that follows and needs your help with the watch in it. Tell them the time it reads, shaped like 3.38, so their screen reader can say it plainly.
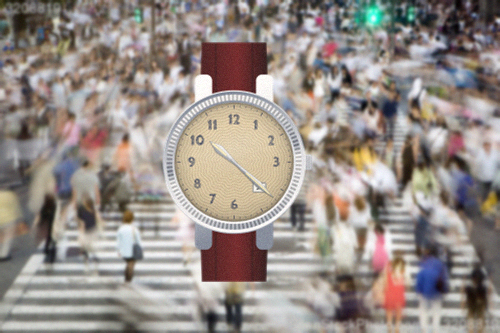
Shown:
10.22
